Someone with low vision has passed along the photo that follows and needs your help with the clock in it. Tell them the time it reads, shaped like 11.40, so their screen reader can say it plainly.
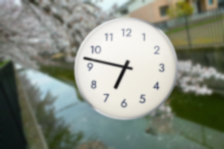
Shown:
6.47
